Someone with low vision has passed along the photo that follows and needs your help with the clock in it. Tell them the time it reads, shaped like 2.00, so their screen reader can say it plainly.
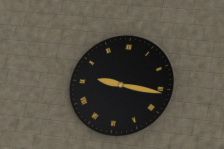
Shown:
9.16
